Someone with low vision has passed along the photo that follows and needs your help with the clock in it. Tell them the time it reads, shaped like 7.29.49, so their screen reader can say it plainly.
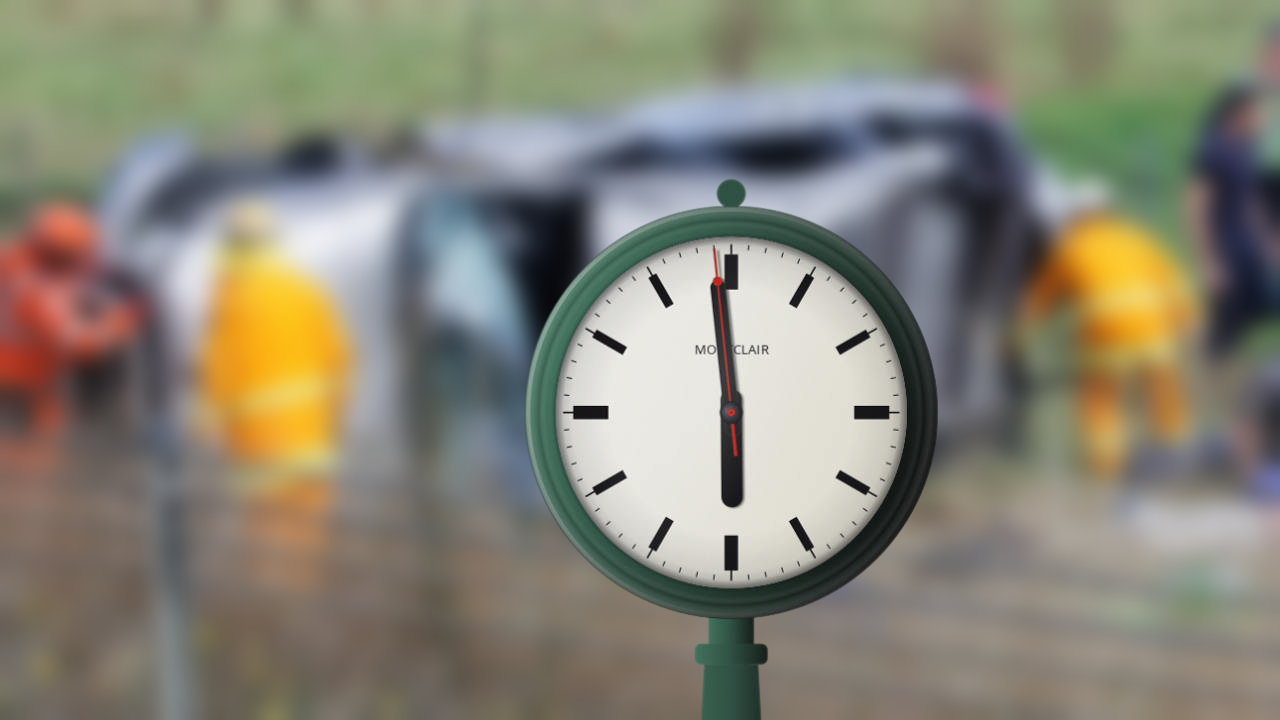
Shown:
5.58.59
